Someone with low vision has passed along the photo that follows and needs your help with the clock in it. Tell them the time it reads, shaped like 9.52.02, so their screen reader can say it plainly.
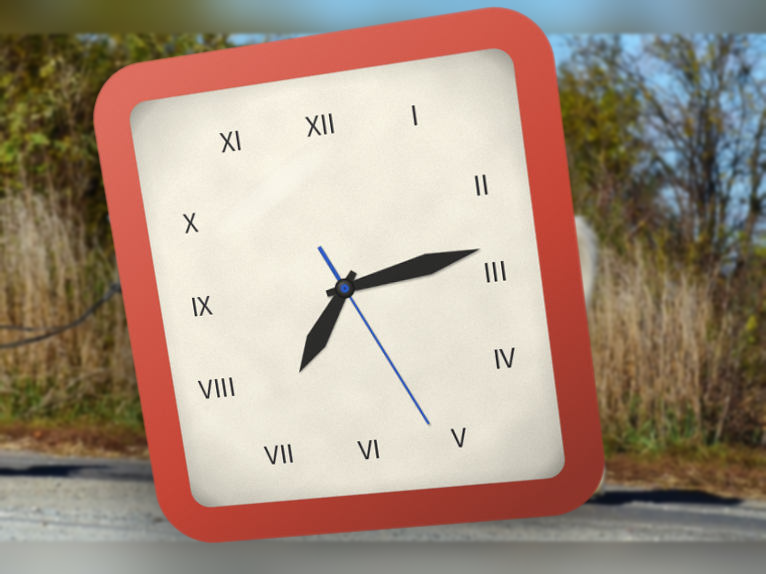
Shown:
7.13.26
